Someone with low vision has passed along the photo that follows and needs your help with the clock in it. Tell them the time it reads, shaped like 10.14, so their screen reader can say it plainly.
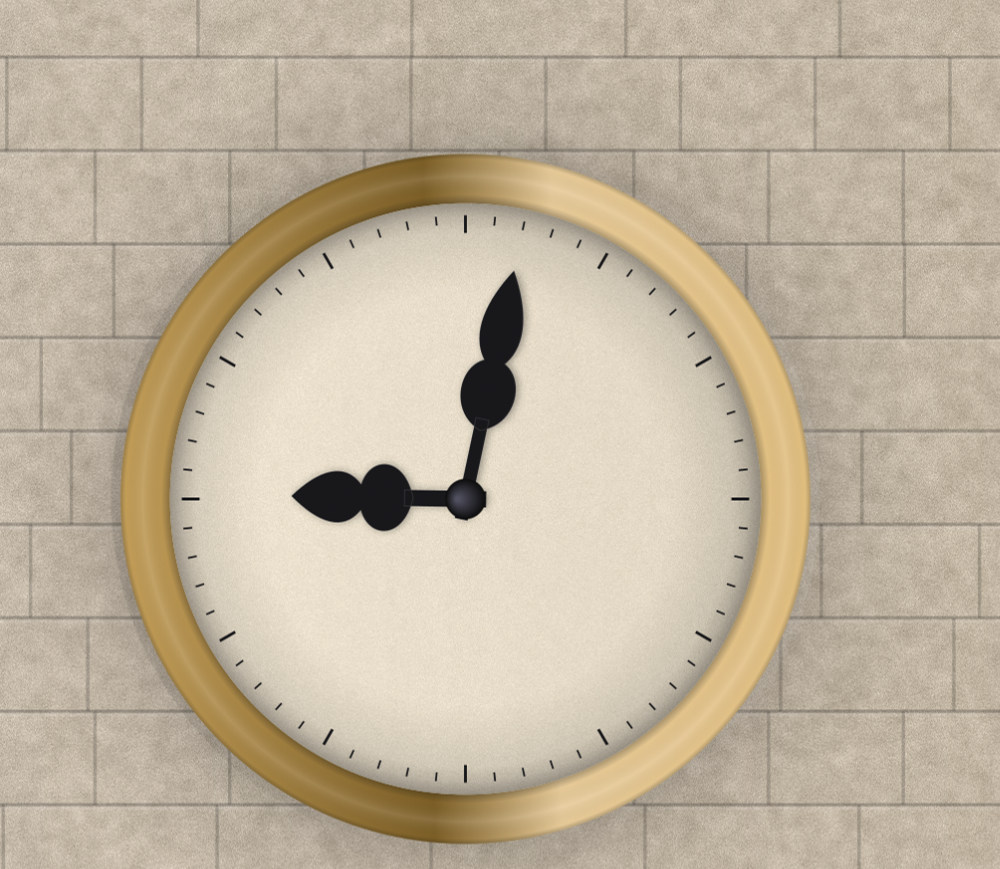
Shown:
9.02
